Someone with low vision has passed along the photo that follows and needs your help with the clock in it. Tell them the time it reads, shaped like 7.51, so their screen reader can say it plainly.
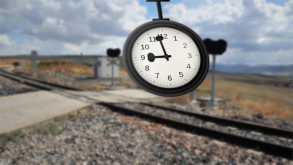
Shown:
8.58
